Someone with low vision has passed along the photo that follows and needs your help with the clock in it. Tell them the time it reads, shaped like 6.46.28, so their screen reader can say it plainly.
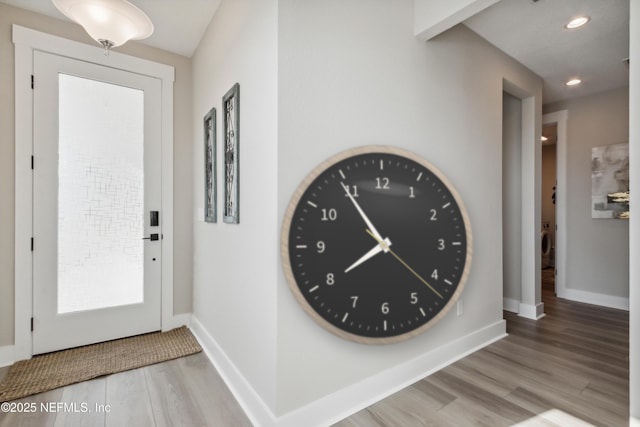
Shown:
7.54.22
